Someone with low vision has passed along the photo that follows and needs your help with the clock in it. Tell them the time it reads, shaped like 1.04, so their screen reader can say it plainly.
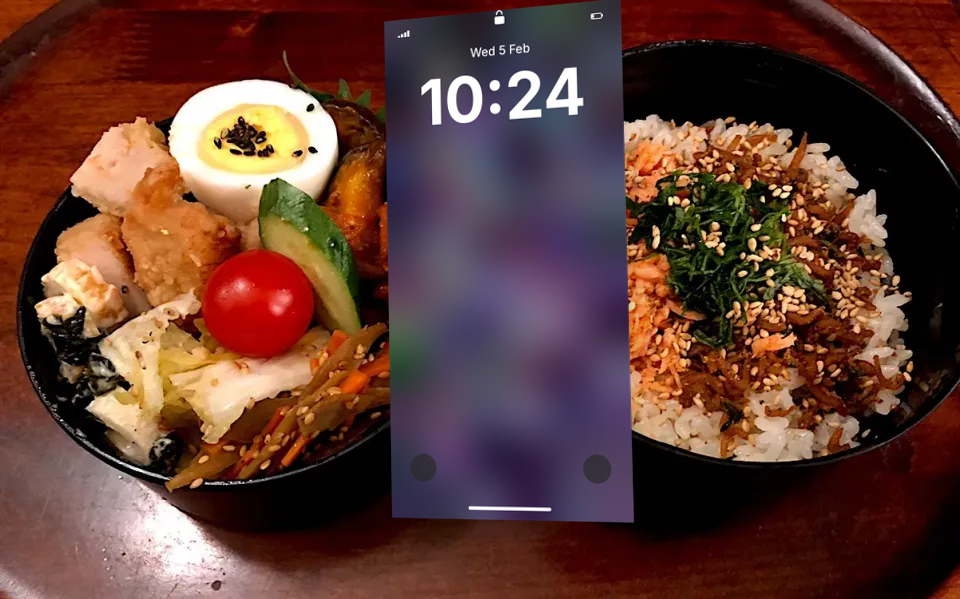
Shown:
10.24
